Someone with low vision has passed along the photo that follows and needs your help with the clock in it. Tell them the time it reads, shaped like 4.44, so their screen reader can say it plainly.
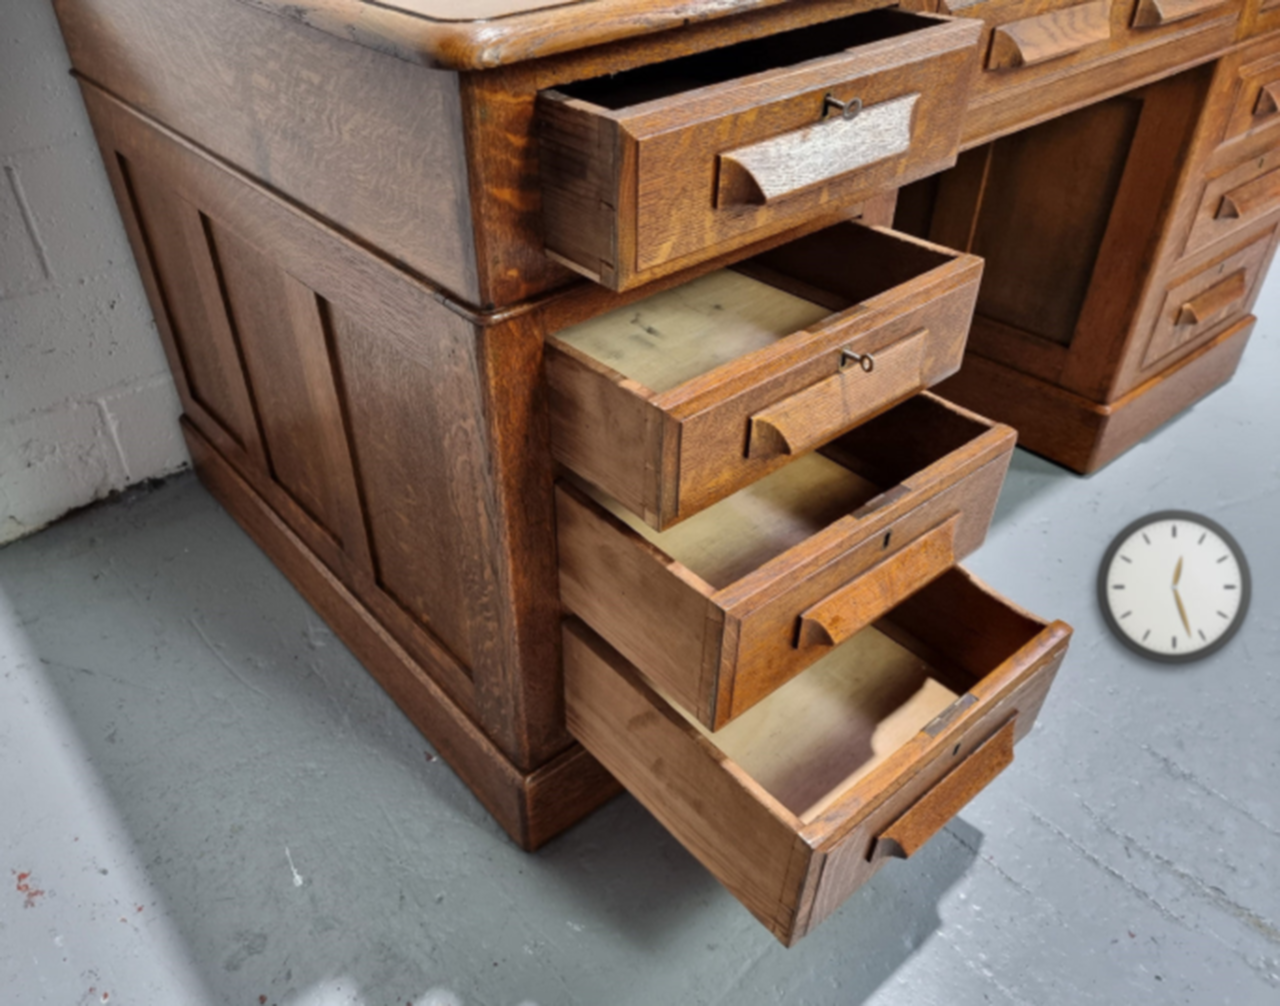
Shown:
12.27
